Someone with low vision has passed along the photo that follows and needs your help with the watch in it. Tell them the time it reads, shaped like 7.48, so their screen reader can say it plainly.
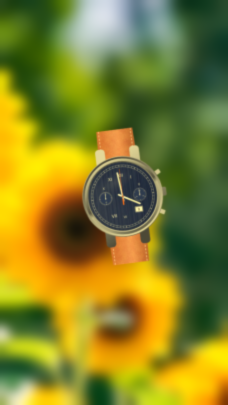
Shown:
3.59
